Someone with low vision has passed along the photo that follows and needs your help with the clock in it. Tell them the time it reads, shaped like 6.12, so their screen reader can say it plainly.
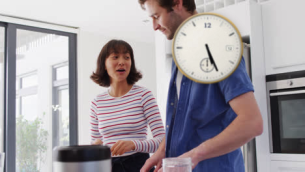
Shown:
5.26
